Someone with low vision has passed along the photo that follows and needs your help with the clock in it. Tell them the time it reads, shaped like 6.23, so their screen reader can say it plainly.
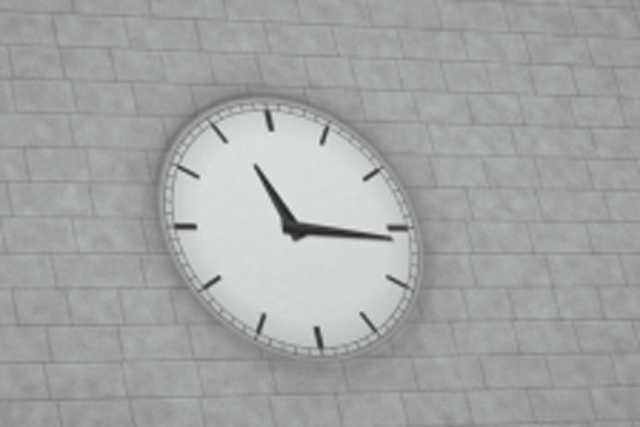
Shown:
11.16
